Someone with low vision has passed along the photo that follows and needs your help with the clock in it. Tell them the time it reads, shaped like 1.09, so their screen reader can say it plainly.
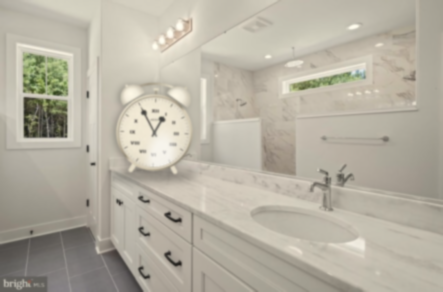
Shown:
12.55
